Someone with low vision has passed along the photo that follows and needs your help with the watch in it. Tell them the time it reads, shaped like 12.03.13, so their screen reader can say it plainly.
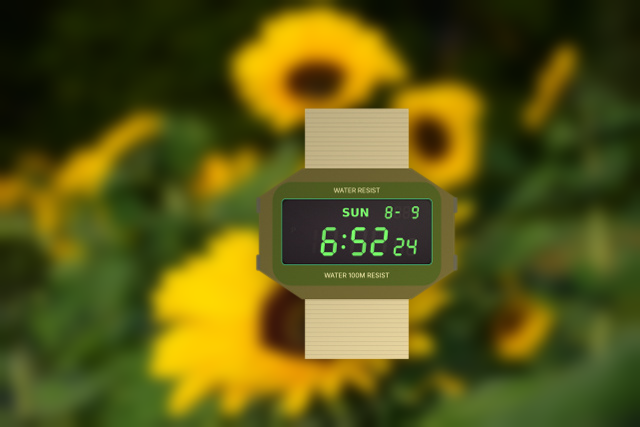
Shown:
6.52.24
